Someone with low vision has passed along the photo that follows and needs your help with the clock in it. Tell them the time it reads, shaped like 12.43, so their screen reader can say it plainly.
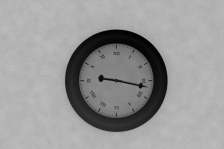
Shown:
9.17
